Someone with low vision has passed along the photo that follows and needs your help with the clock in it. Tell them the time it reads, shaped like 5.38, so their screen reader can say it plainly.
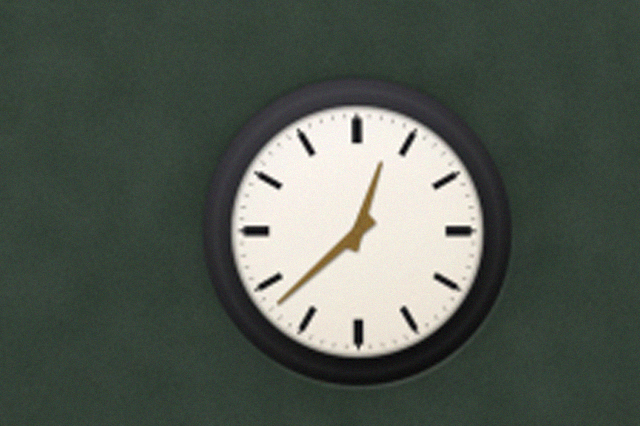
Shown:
12.38
